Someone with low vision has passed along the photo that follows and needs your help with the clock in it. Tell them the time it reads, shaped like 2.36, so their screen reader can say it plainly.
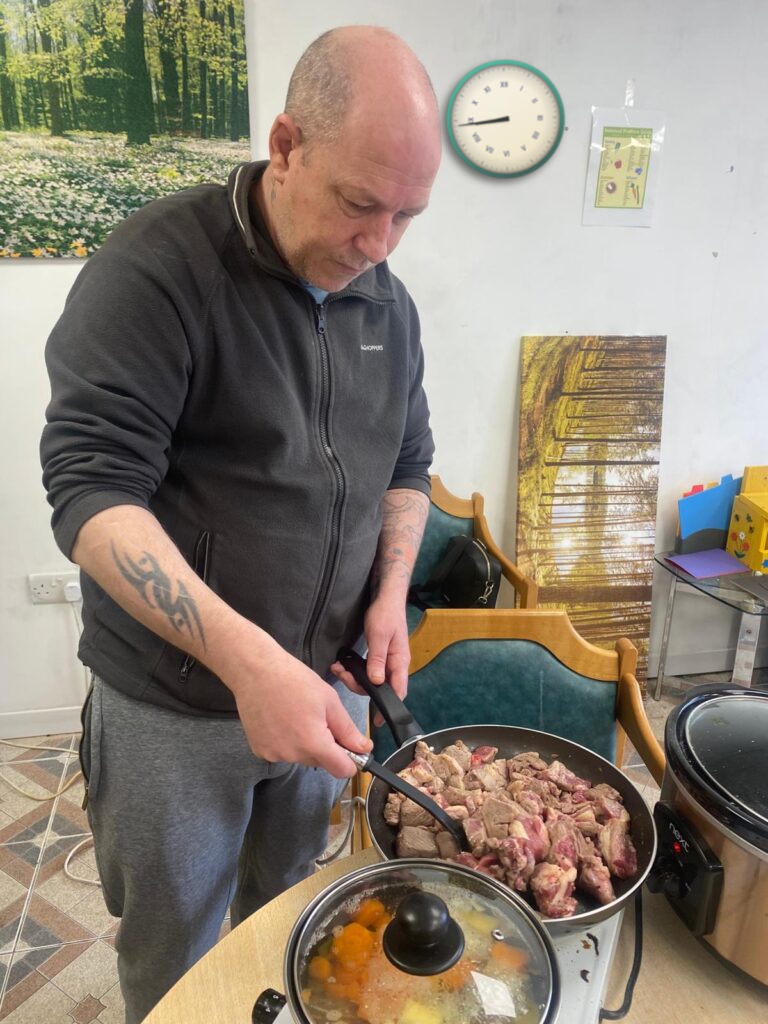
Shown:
8.44
